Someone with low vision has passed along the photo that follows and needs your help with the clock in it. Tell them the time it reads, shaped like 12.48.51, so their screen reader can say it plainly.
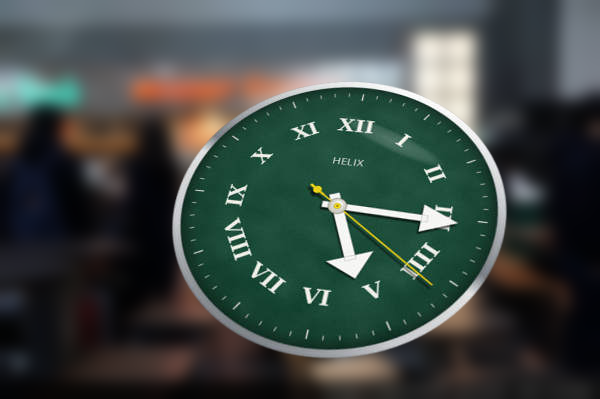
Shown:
5.15.21
